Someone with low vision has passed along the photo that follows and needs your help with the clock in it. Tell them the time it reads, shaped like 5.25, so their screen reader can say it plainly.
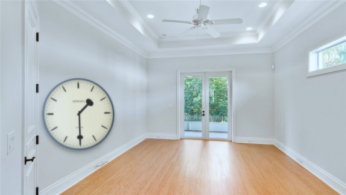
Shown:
1.30
